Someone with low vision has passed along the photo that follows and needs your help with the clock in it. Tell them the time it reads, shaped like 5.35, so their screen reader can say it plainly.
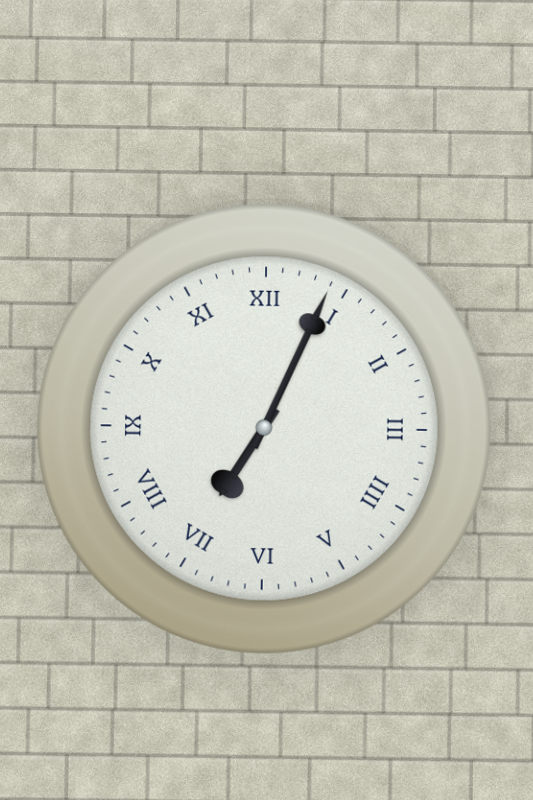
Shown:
7.04
